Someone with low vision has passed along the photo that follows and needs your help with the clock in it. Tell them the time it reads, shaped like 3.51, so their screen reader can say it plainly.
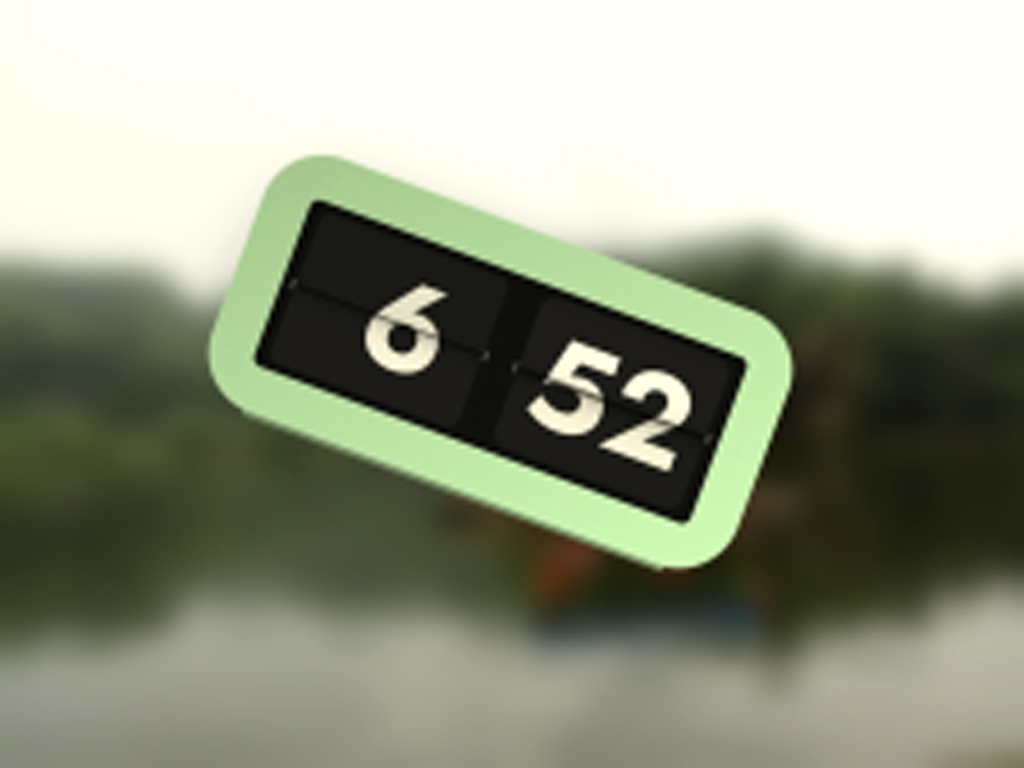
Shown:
6.52
